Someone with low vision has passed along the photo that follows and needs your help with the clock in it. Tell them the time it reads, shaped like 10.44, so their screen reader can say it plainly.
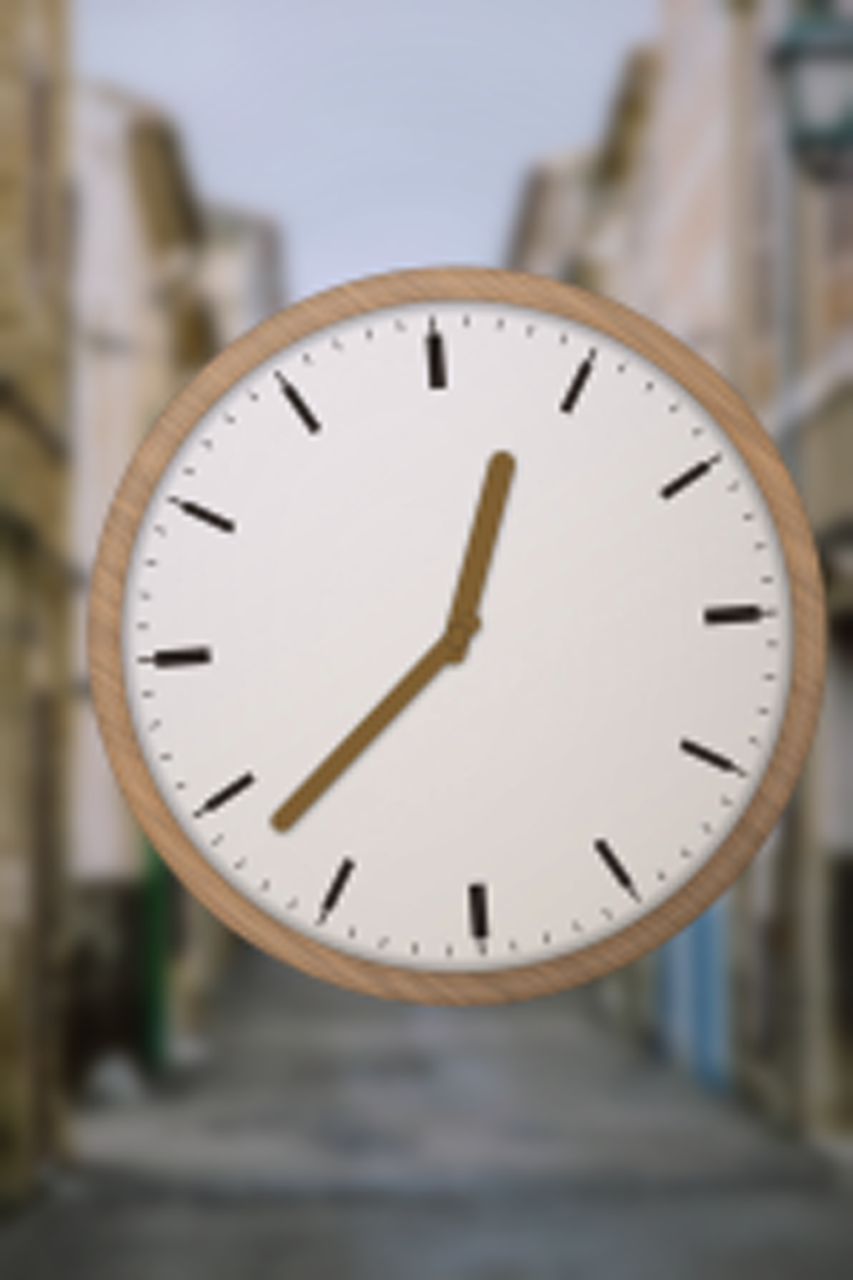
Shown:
12.38
